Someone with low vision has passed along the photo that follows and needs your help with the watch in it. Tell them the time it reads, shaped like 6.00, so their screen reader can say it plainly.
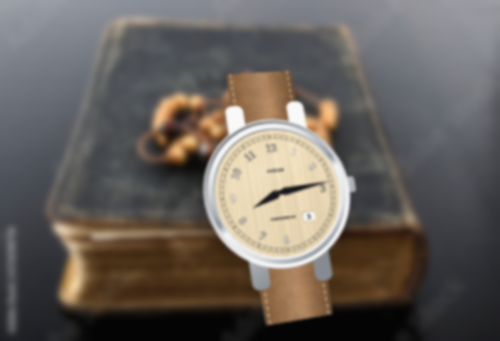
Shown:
8.14
